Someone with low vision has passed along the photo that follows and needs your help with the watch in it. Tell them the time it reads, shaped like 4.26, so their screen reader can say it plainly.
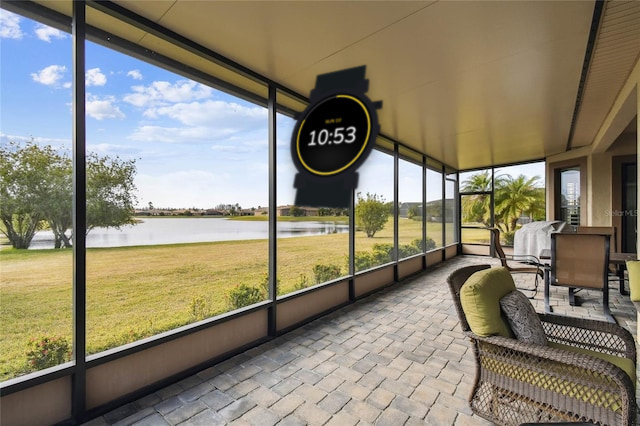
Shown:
10.53
